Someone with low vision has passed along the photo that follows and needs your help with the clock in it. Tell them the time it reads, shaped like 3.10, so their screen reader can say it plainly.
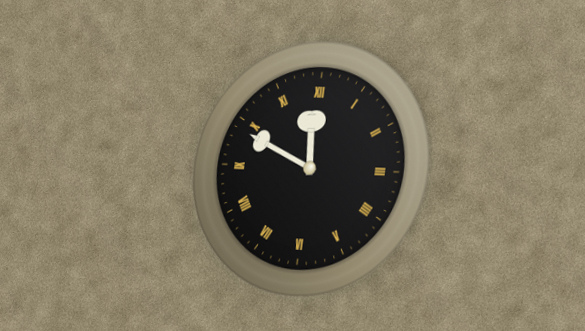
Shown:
11.49
